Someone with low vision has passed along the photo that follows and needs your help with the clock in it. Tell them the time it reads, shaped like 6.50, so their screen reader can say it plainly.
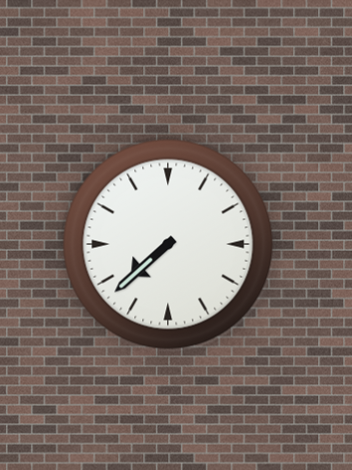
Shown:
7.38
